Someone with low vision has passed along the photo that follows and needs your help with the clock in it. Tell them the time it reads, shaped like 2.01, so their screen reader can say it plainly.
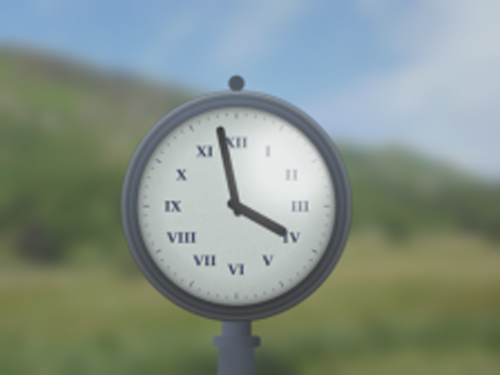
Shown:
3.58
